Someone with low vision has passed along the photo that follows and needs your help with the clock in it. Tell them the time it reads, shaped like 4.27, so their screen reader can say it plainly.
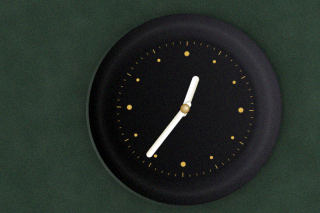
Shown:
12.36
